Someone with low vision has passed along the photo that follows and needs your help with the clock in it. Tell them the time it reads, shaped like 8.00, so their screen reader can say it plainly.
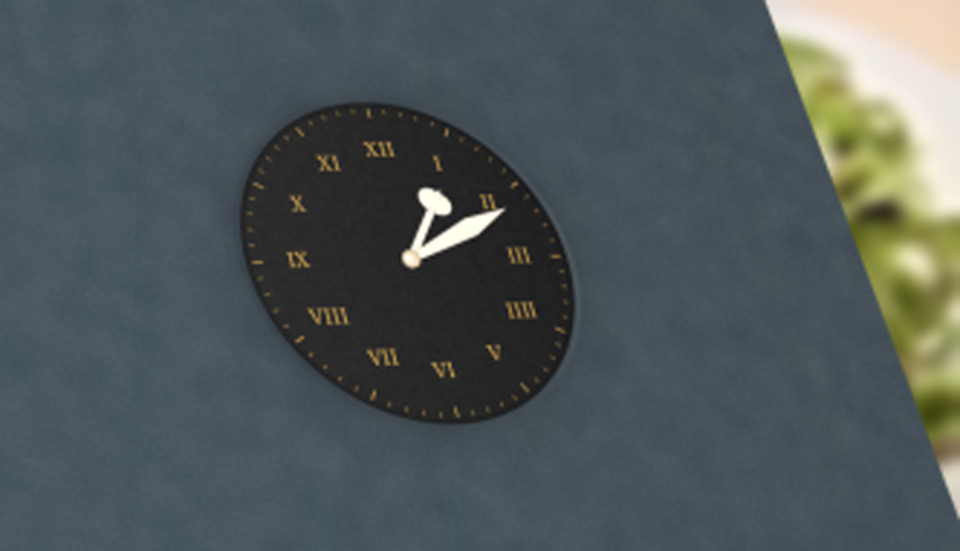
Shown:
1.11
